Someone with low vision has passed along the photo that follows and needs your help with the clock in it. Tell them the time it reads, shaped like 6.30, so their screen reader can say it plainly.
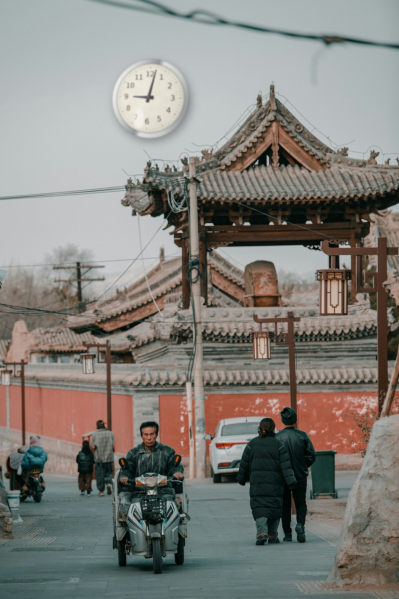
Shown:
9.02
